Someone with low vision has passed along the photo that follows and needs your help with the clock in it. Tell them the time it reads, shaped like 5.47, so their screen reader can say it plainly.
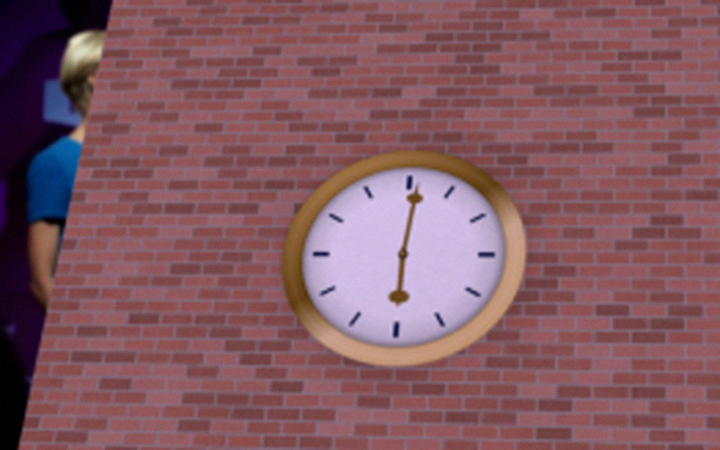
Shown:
6.01
